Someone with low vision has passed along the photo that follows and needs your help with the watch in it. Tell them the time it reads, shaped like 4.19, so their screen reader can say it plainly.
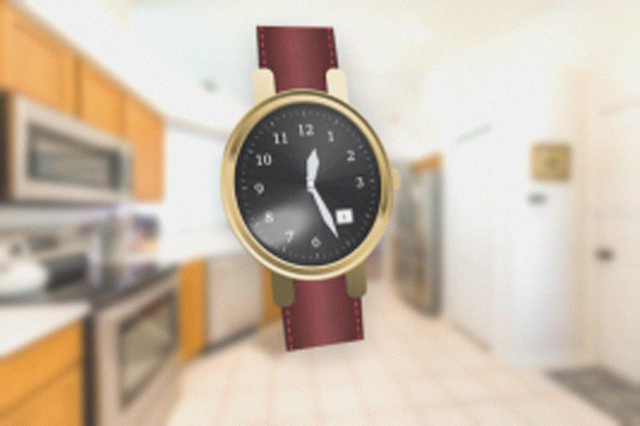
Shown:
12.26
